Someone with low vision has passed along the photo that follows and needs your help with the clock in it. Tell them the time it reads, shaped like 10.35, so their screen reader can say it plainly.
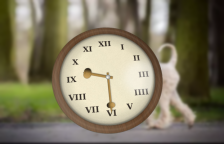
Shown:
9.30
